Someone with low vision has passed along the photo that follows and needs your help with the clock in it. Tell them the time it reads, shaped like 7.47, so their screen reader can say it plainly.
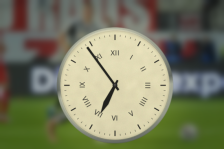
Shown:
6.54
